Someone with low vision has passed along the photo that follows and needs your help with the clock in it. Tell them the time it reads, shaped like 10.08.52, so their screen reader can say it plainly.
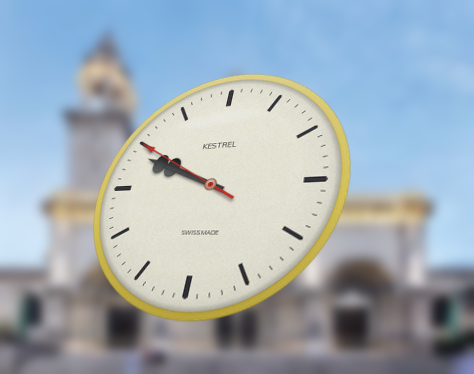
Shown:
9.48.50
